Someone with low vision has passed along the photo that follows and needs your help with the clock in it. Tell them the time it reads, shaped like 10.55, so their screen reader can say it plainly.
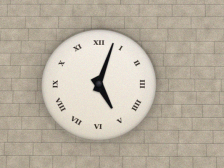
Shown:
5.03
